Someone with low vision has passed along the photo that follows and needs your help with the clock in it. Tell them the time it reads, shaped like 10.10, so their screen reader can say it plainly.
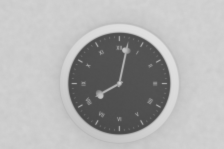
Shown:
8.02
